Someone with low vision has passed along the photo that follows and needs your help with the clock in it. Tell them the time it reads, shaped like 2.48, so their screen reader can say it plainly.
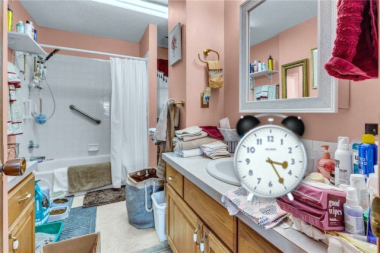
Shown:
3.25
